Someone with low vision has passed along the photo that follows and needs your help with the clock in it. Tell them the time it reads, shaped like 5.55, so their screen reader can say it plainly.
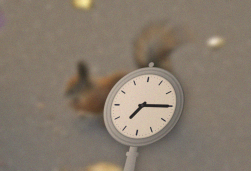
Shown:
7.15
